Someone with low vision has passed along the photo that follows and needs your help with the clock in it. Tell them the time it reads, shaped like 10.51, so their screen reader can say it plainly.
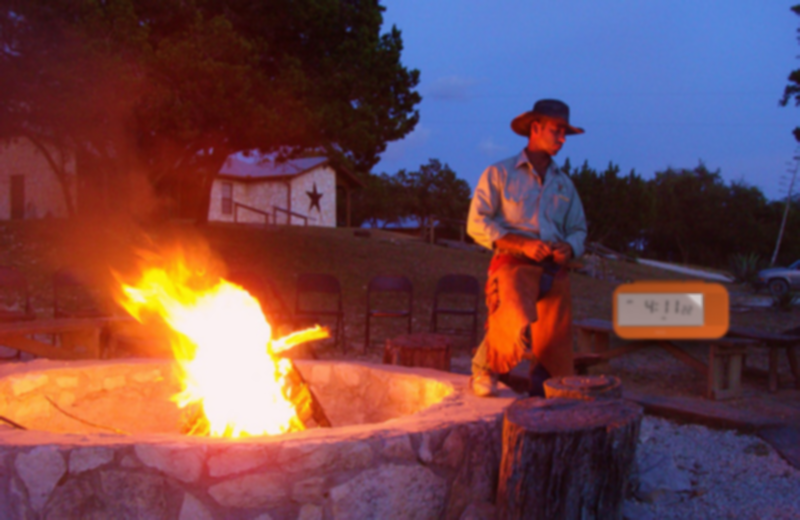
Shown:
4.11
